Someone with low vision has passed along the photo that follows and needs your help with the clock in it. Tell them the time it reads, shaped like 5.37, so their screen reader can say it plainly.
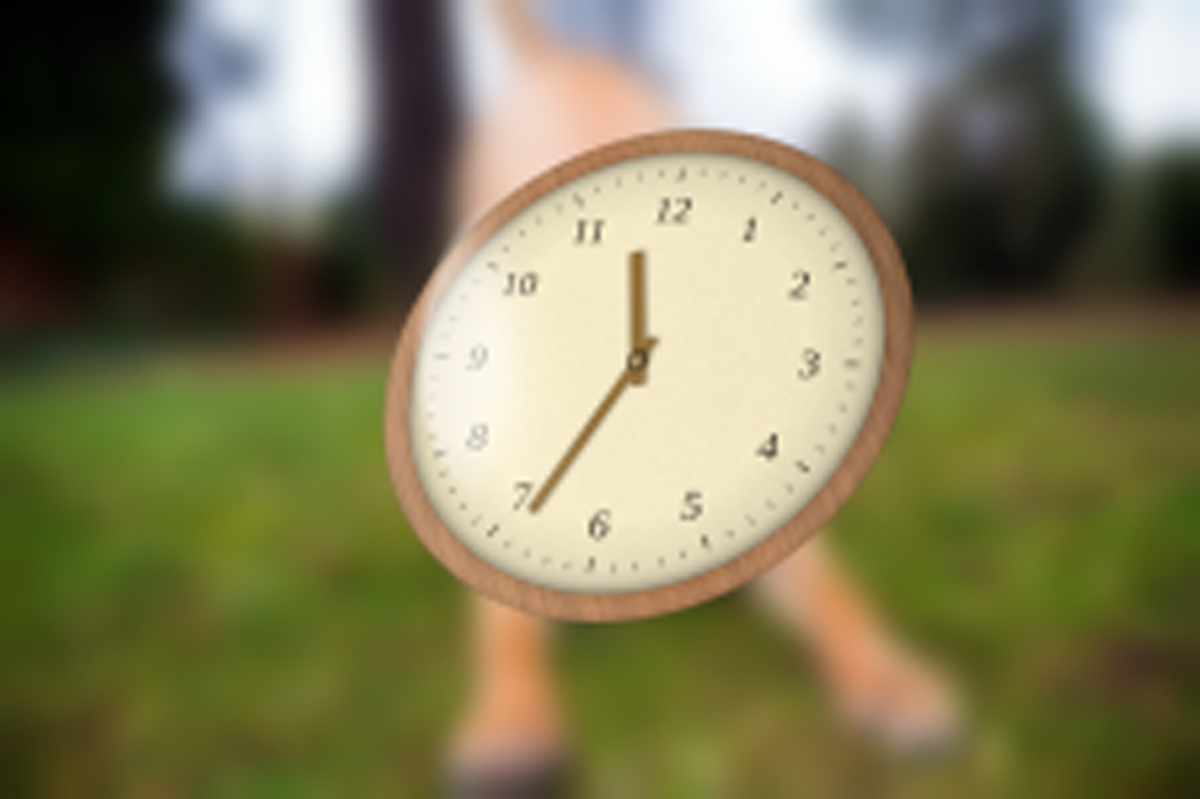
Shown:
11.34
